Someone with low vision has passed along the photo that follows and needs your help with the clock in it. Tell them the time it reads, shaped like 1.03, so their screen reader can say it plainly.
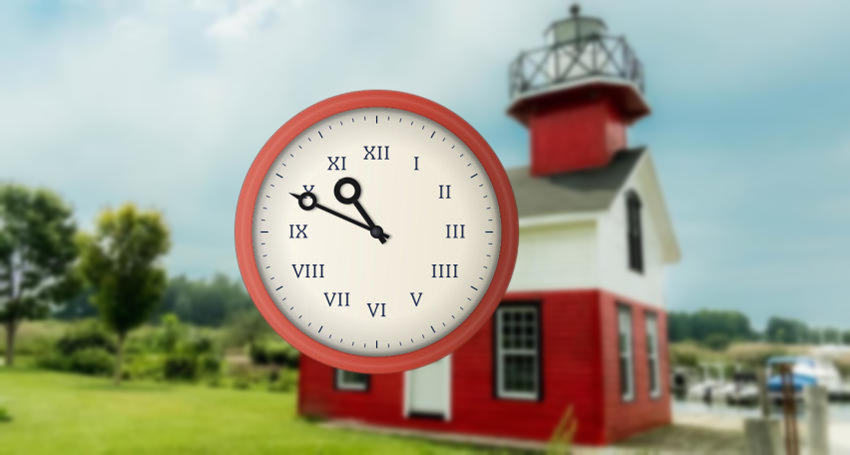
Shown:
10.49
